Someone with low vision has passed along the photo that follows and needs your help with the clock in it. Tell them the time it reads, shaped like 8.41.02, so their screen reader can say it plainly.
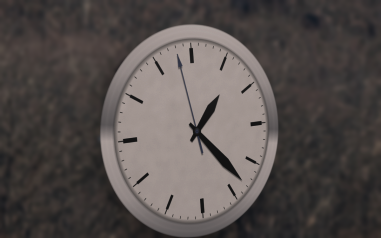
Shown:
1.22.58
